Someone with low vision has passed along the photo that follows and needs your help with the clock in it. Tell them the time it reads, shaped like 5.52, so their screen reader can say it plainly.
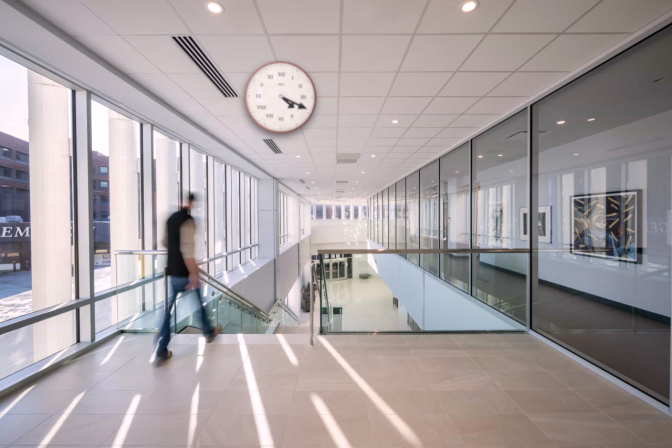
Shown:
4.19
